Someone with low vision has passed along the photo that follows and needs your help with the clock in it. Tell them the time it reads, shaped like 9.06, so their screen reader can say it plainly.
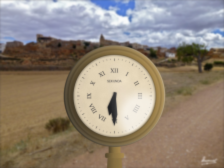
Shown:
6.30
